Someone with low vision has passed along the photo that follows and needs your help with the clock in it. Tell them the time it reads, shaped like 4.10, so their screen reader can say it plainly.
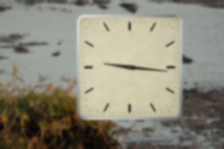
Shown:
9.16
